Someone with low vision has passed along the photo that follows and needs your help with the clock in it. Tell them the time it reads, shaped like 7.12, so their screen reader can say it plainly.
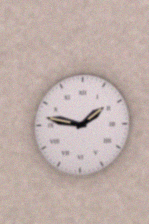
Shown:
1.47
